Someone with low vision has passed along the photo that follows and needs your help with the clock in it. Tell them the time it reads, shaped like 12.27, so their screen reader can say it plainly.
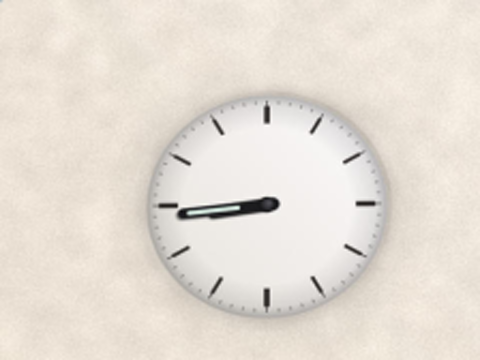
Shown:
8.44
